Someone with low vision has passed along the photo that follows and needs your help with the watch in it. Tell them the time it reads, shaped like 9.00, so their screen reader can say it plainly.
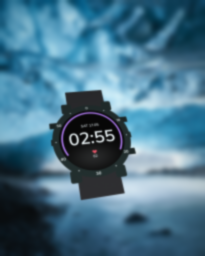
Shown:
2.55
